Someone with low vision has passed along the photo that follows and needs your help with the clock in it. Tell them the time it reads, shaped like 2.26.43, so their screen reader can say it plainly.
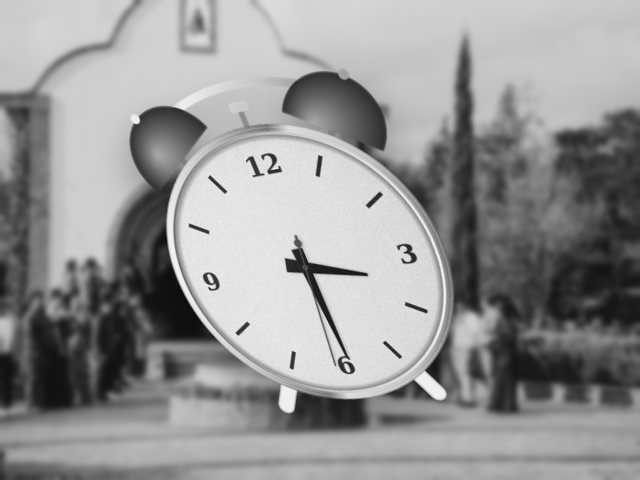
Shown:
3.29.31
